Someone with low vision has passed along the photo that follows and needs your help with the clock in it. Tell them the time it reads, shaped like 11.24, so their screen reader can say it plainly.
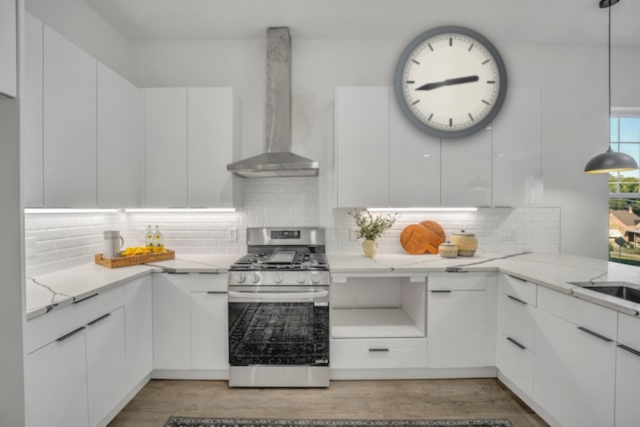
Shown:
2.43
